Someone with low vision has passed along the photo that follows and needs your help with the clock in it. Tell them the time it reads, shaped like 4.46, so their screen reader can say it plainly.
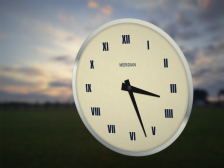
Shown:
3.27
